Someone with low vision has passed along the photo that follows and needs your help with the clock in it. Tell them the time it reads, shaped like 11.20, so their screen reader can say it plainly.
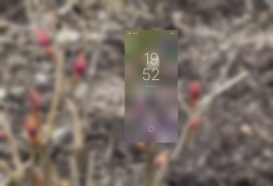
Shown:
19.52
